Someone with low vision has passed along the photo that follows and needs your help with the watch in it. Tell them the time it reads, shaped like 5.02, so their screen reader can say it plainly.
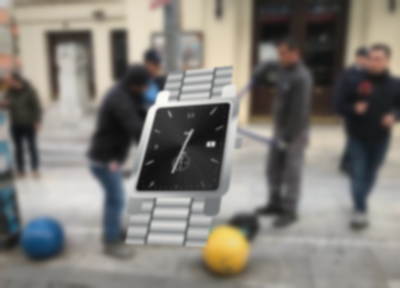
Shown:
12.32
